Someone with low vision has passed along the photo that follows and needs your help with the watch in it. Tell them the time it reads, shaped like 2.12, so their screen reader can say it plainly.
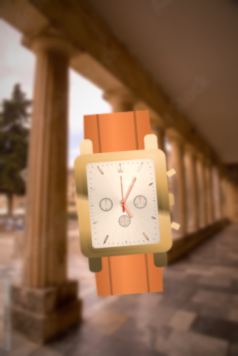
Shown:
5.05
